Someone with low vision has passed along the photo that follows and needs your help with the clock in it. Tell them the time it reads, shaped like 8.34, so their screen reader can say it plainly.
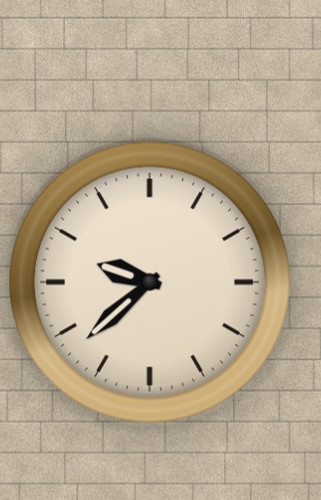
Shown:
9.38
